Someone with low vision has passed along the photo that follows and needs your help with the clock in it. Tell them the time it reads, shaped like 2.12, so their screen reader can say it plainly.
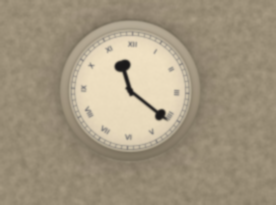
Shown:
11.21
